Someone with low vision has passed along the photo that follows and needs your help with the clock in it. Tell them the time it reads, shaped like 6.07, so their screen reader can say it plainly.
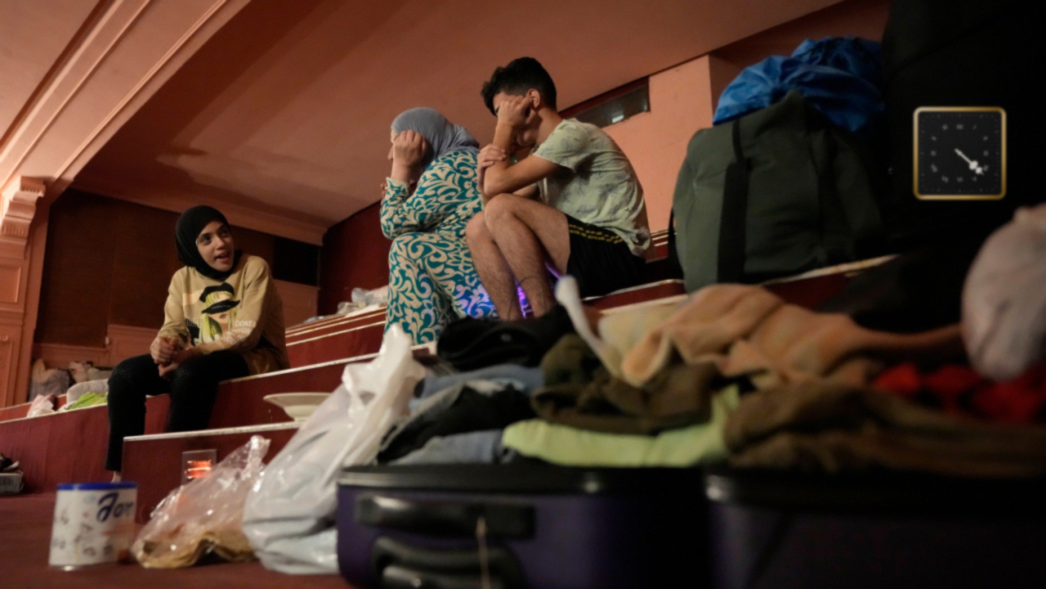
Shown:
4.22
